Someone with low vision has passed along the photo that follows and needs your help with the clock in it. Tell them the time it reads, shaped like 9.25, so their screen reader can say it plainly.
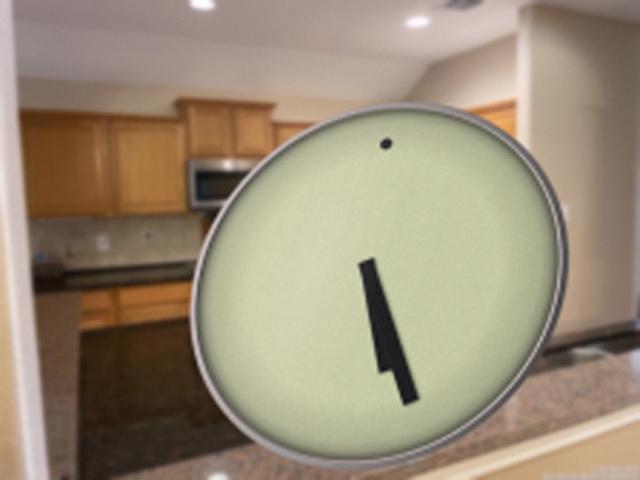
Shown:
5.26
